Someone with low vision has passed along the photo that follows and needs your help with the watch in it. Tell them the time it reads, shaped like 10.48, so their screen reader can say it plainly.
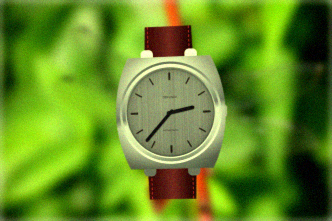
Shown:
2.37
